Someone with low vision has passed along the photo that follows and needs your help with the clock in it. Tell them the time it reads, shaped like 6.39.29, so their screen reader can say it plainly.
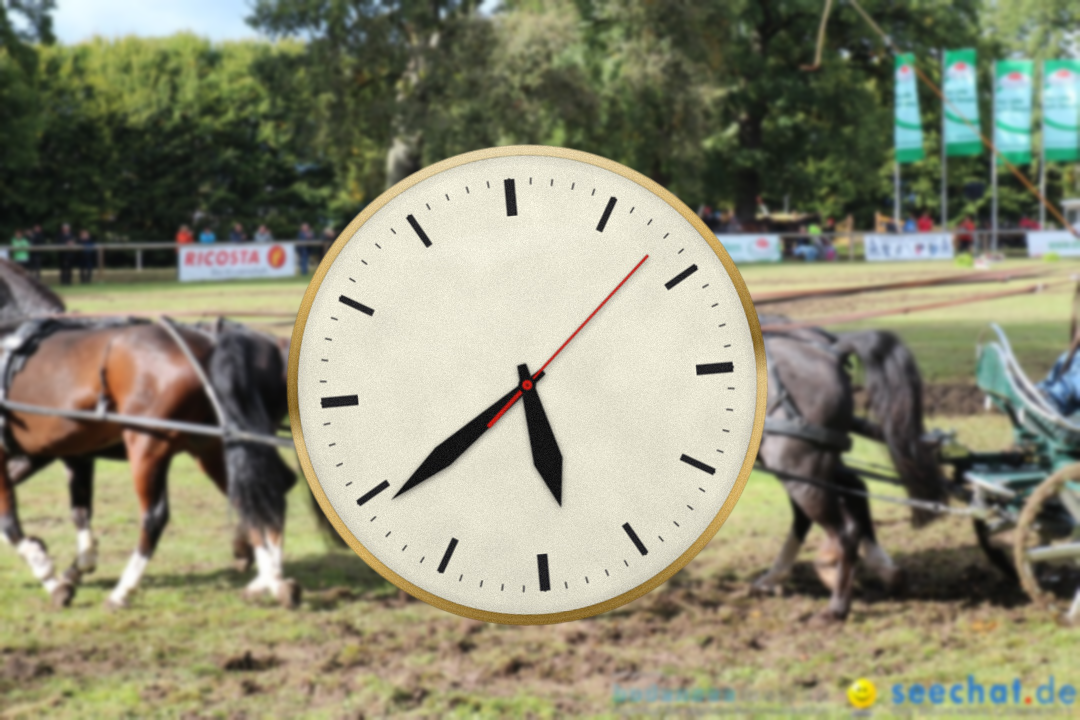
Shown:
5.39.08
